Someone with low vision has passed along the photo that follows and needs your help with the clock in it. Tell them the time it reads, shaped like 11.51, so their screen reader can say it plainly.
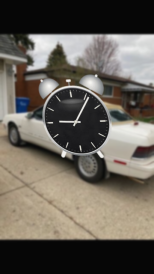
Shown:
9.06
